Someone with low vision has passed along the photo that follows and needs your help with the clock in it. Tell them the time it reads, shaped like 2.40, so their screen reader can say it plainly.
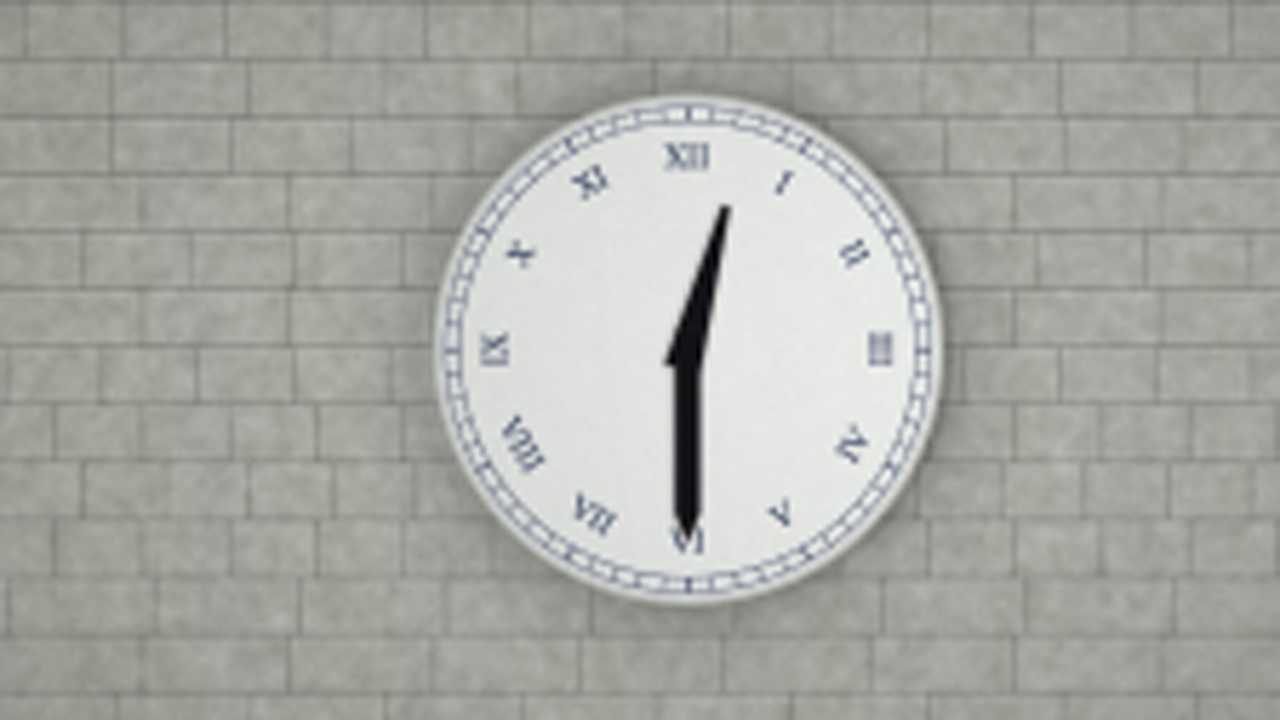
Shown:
12.30
